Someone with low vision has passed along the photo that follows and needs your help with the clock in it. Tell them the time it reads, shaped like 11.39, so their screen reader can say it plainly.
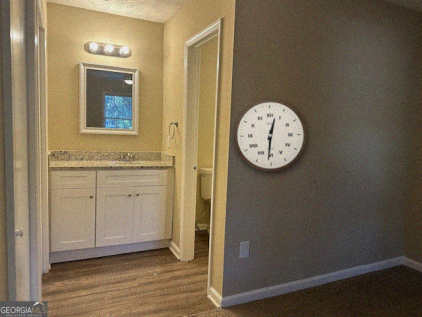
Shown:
12.31
